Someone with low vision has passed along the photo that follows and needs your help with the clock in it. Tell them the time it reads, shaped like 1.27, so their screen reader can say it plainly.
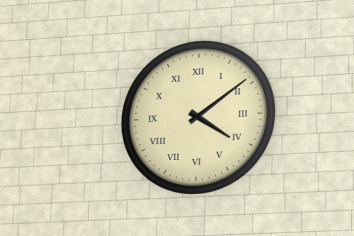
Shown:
4.09
